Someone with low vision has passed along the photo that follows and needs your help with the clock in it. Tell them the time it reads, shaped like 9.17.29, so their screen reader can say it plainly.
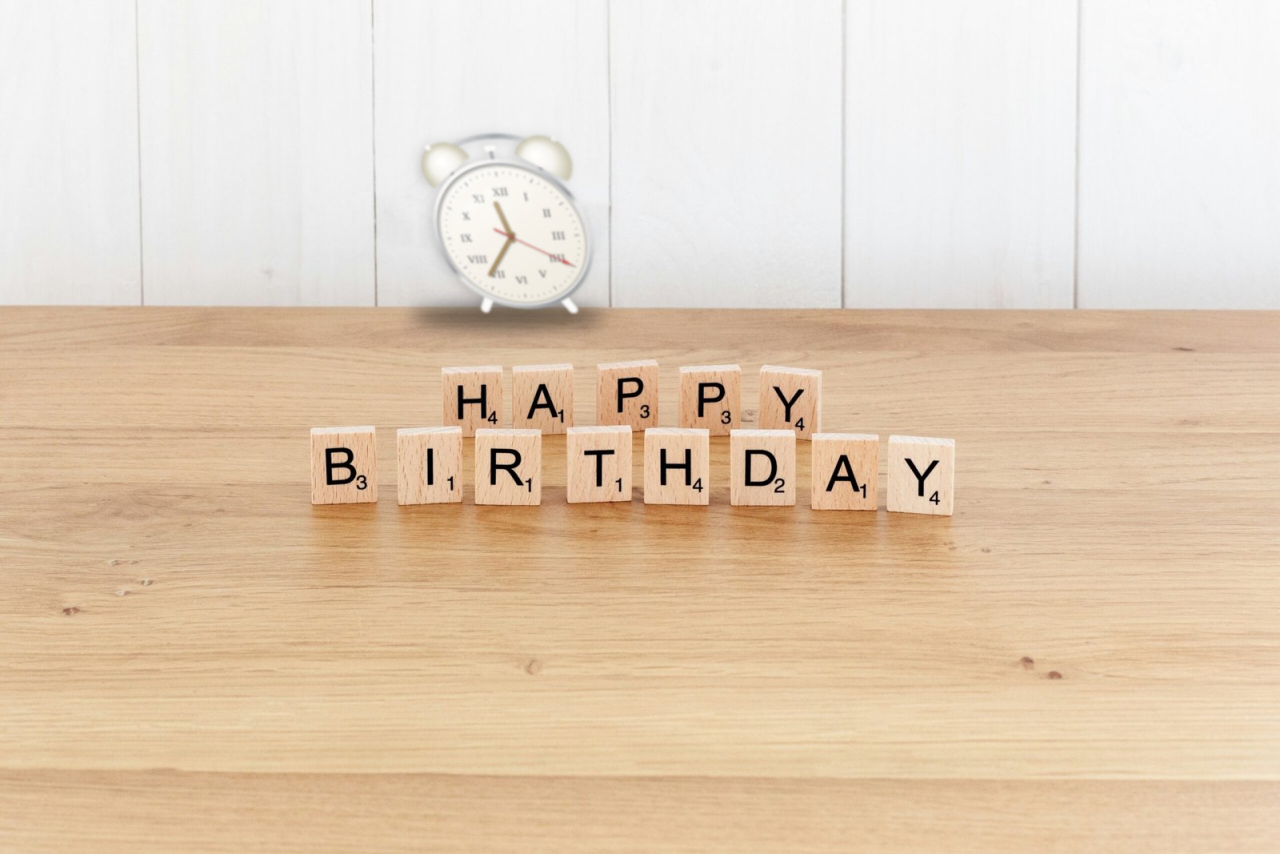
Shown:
11.36.20
